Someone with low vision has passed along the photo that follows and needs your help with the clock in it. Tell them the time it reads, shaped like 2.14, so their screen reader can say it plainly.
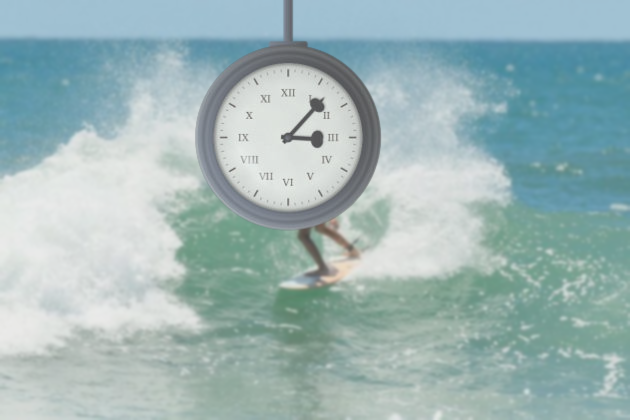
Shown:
3.07
